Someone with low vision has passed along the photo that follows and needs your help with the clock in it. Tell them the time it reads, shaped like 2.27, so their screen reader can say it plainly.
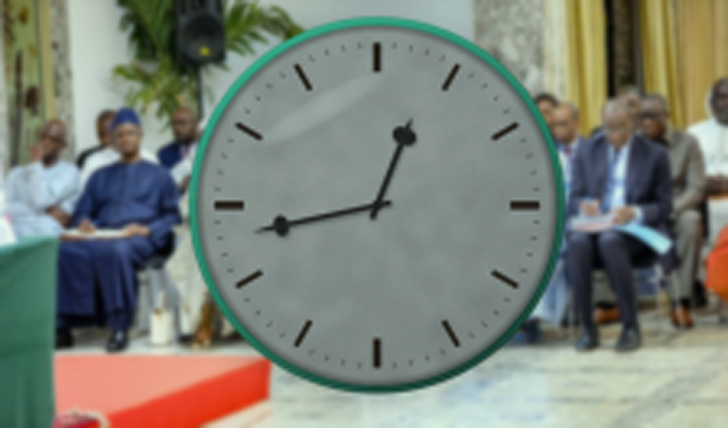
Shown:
12.43
